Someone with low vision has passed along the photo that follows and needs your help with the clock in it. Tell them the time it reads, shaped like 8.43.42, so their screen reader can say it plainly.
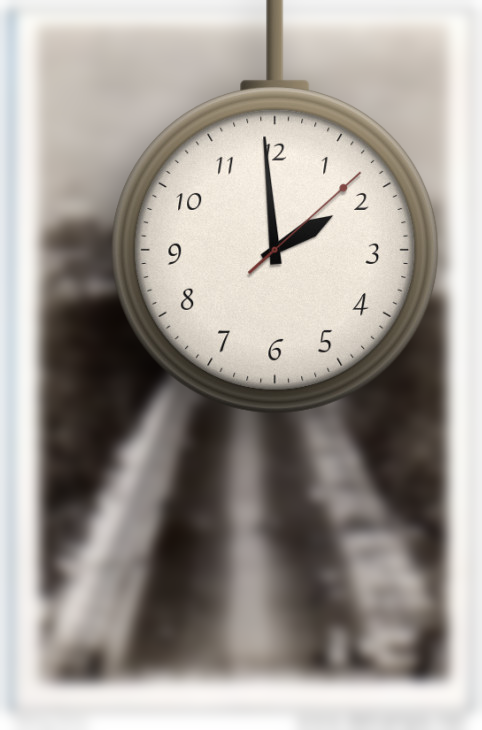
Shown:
1.59.08
